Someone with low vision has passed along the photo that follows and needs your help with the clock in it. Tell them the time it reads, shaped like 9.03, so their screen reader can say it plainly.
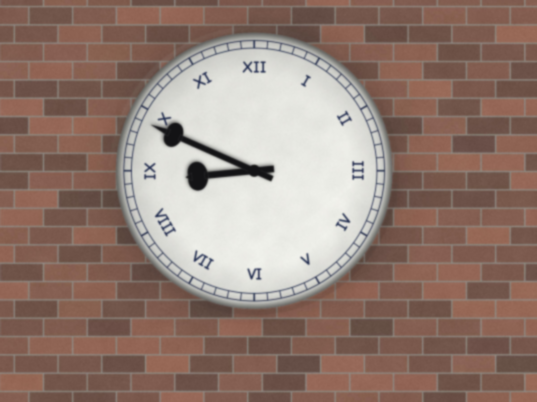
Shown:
8.49
